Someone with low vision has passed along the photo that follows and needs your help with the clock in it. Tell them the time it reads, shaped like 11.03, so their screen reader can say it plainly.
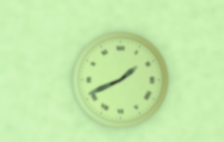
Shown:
1.41
